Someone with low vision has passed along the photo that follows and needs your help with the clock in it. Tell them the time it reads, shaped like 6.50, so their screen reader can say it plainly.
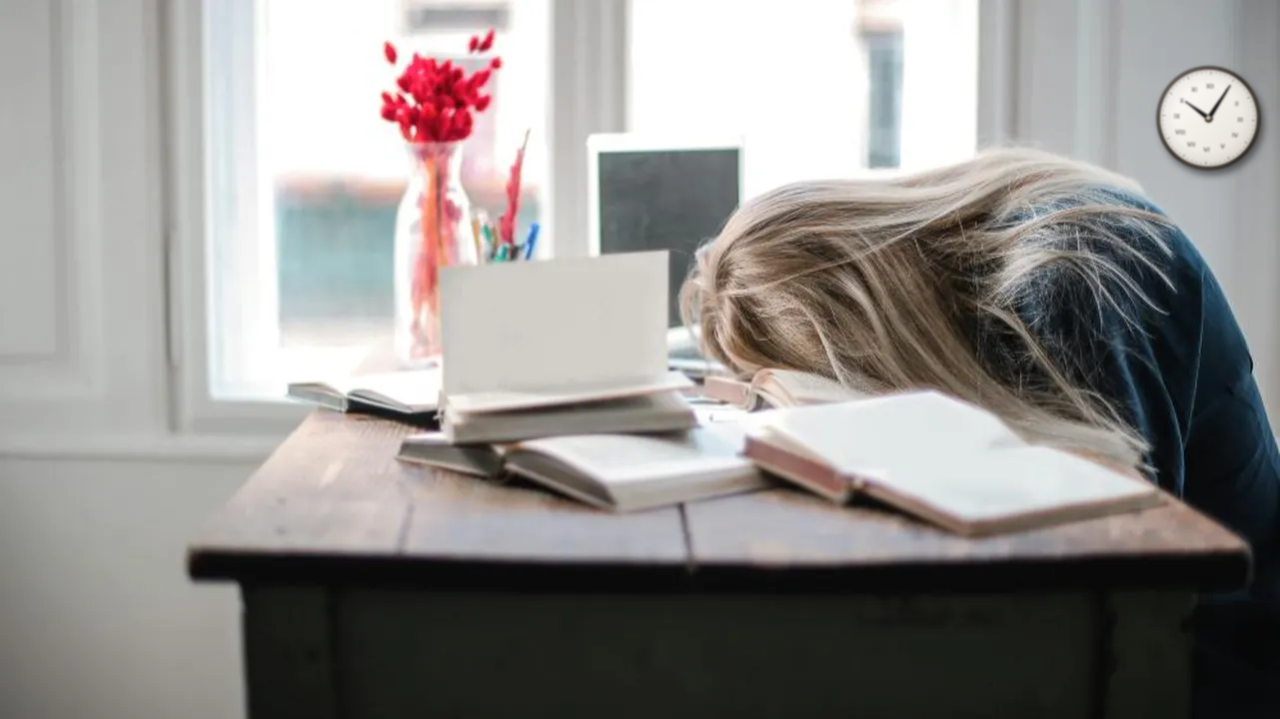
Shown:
10.05
